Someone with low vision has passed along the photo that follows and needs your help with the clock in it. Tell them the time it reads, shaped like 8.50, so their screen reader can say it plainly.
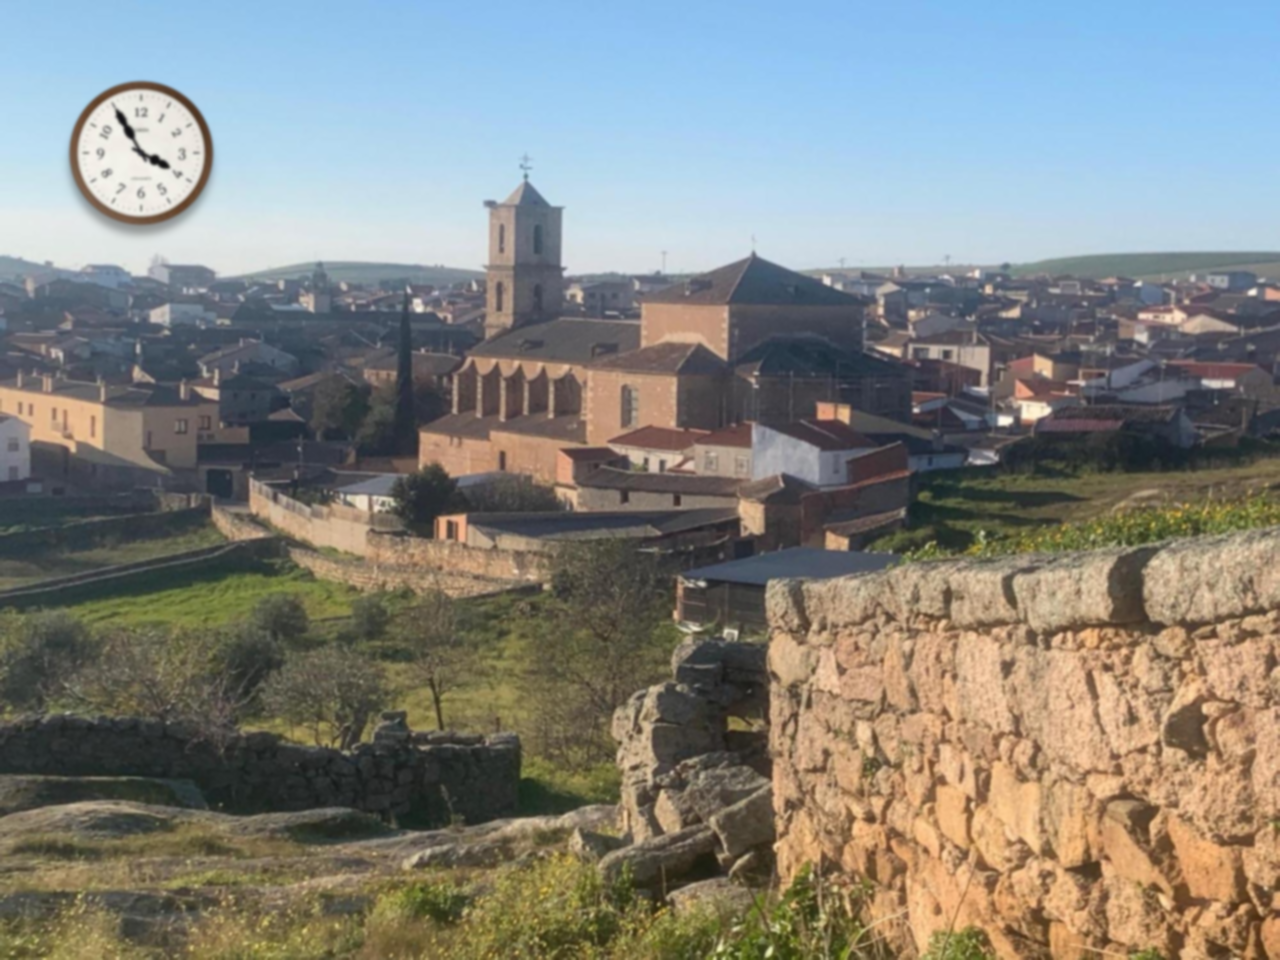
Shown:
3.55
